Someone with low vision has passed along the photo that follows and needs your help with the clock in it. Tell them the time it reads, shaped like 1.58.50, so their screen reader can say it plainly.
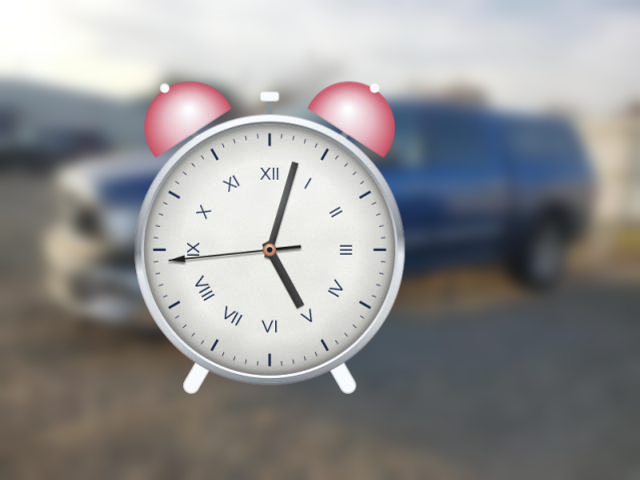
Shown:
5.02.44
